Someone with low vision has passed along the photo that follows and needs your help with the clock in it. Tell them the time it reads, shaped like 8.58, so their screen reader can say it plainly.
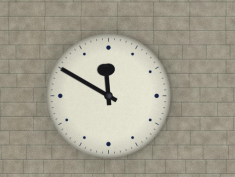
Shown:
11.50
